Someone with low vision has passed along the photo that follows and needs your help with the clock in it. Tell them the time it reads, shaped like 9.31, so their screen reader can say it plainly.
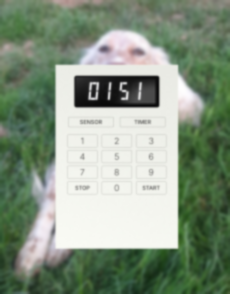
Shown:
1.51
